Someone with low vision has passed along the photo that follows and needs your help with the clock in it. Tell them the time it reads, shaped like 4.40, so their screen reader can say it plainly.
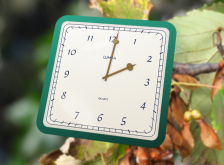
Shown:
2.01
